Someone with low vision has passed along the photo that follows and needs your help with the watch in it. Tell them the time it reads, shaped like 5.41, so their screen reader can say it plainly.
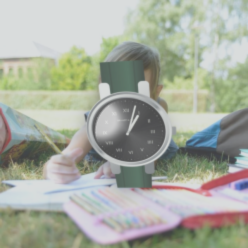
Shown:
1.03
